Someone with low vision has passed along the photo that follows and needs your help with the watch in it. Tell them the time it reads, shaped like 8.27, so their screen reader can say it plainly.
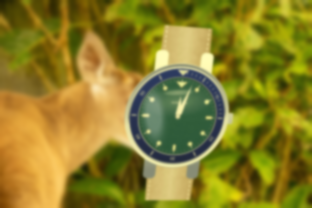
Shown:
12.03
